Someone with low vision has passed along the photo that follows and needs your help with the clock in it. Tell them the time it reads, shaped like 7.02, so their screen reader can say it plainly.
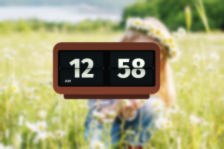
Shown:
12.58
